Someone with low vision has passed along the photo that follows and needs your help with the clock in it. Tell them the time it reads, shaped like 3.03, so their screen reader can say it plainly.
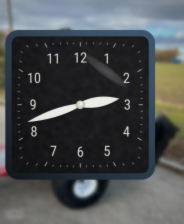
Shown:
2.42
